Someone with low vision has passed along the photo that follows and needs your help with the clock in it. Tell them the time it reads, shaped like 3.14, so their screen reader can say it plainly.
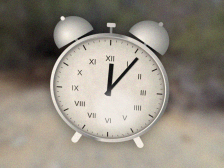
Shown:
12.06
